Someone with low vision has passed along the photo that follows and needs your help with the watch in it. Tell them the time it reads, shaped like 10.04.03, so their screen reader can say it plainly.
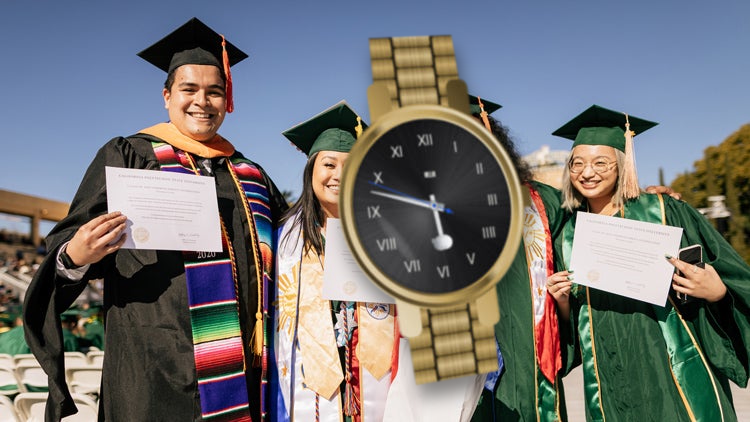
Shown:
5.47.49
